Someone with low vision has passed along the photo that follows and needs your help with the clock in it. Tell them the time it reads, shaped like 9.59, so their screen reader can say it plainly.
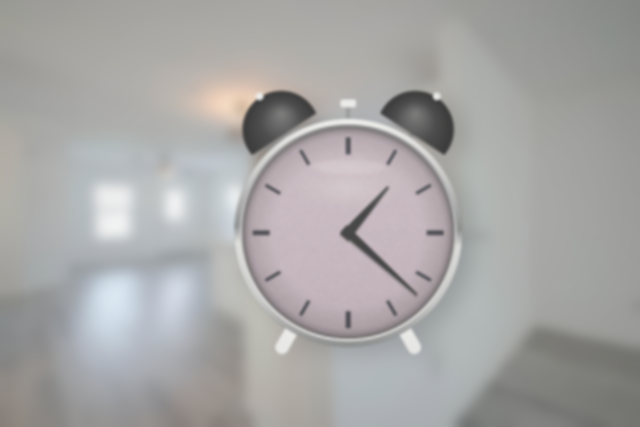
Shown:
1.22
